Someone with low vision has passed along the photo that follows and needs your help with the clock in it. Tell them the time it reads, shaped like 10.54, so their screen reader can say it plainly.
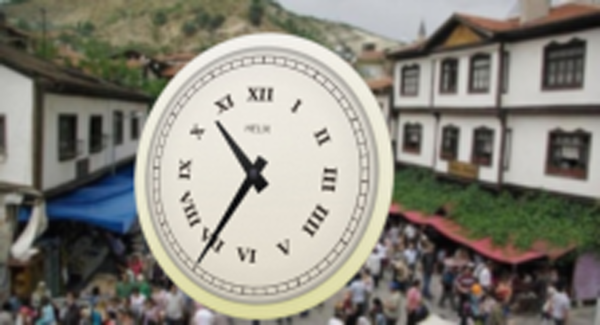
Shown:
10.35
